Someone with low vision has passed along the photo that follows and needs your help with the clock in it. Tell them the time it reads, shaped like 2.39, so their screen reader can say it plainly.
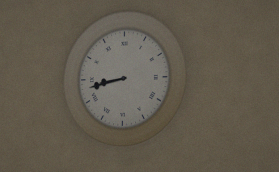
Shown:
8.43
